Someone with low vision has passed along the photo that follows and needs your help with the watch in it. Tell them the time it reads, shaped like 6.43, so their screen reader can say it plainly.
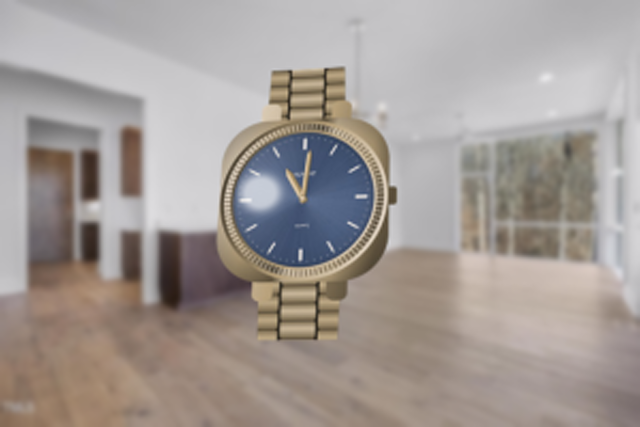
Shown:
11.01
